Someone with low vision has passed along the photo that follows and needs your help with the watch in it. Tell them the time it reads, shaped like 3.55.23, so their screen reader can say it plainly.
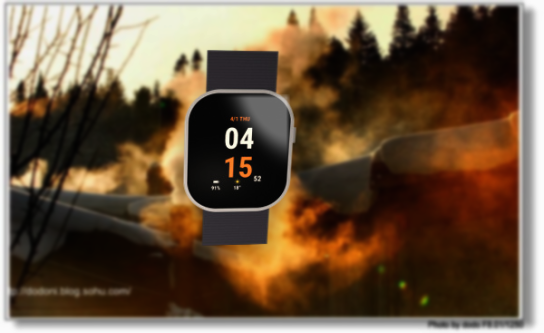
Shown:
4.15.52
